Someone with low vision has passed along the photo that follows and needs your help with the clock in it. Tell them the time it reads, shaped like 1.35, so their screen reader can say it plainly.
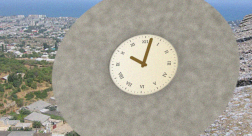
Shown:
10.02
